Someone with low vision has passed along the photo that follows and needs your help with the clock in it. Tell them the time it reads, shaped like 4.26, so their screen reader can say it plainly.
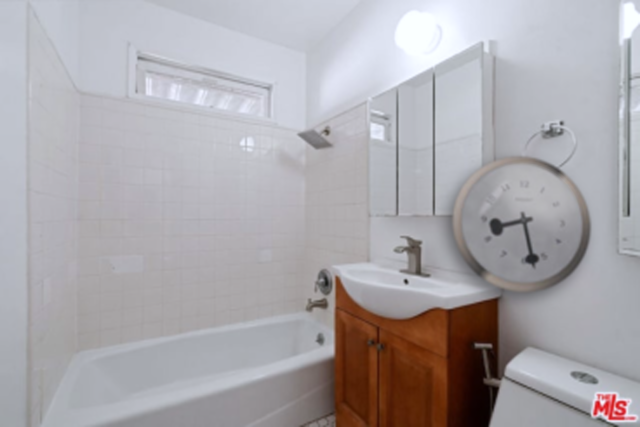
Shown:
8.28
